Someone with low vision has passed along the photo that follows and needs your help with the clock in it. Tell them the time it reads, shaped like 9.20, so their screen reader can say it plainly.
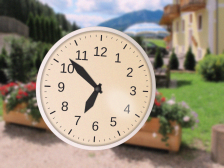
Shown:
6.52
